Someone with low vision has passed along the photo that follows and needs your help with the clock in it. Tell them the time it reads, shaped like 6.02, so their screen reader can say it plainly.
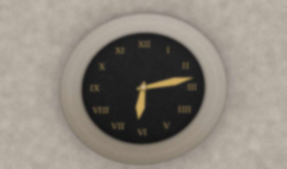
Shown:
6.13
